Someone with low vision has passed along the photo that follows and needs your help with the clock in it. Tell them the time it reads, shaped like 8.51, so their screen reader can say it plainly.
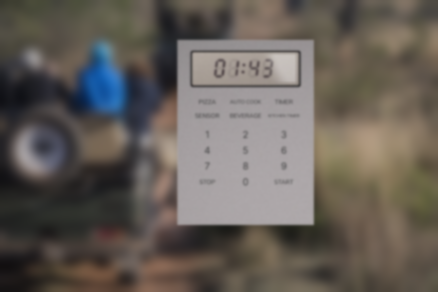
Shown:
1.43
